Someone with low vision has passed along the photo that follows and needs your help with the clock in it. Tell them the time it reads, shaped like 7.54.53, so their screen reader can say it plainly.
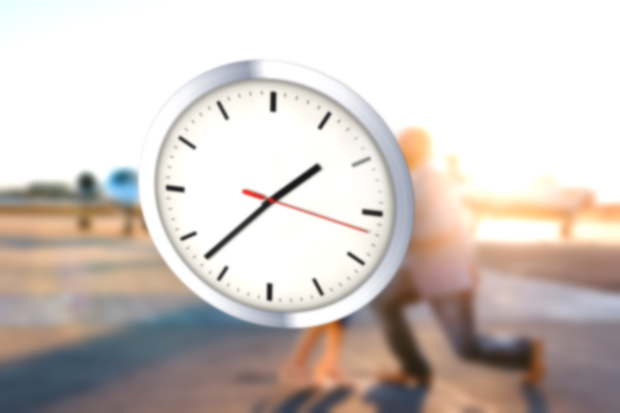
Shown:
1.37.17
